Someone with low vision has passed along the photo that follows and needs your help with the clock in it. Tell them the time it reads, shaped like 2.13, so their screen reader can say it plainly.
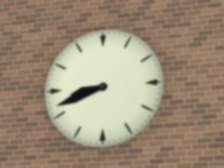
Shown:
8.42
